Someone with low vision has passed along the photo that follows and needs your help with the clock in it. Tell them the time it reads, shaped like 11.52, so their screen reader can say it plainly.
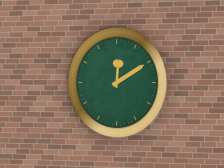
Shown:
12.10
